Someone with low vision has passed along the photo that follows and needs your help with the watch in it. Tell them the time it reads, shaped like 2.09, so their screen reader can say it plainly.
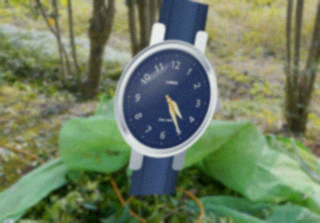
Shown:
4.25
